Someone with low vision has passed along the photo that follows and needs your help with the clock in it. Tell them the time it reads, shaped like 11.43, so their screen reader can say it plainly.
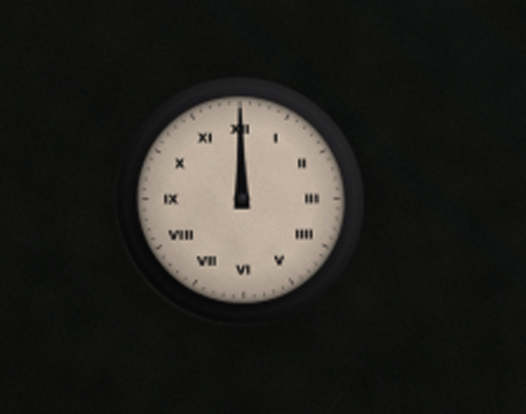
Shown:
12.00
